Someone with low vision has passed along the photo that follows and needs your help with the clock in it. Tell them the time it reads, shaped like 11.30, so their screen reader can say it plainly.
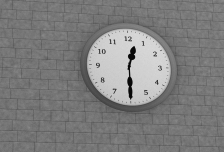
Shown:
12.30
